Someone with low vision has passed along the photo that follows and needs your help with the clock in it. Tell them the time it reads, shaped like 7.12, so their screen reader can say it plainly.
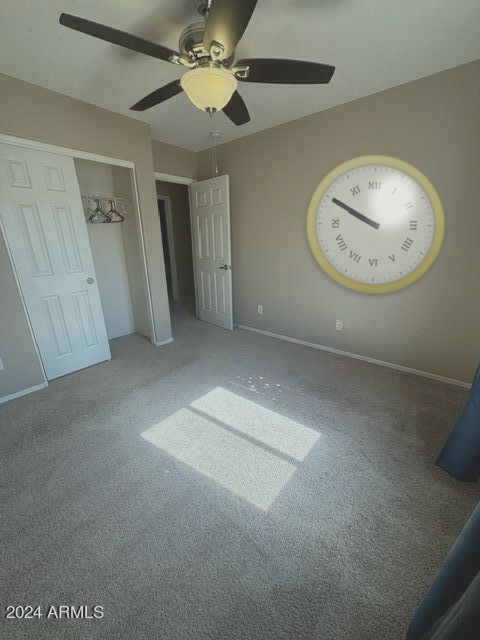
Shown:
9.50
